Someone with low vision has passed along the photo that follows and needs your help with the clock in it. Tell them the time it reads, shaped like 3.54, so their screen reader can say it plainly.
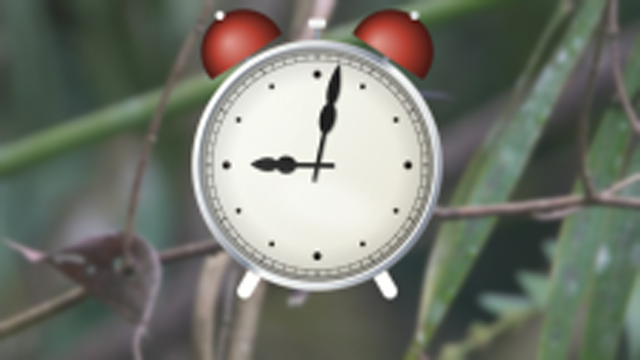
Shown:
9.02
